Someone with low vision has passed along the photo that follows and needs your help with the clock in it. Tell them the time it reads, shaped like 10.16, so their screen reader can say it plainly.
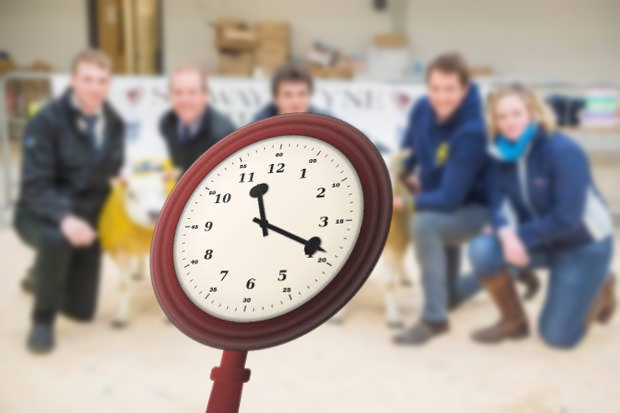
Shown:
11.19
